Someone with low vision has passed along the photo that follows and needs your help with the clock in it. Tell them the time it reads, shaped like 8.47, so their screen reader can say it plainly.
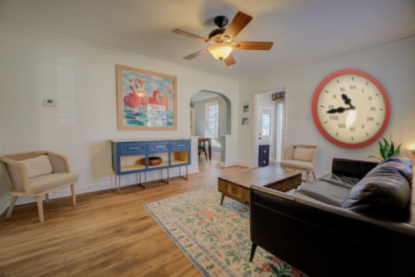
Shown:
10.43
